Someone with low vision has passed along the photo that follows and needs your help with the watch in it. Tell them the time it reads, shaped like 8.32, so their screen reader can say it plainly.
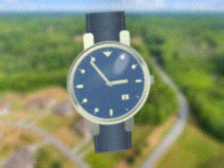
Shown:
2.54
